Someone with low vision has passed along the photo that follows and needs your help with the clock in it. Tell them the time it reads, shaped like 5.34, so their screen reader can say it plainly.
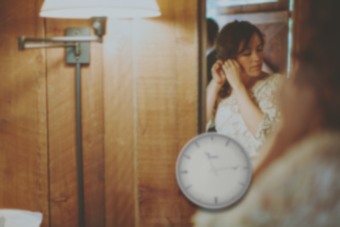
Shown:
11.14
